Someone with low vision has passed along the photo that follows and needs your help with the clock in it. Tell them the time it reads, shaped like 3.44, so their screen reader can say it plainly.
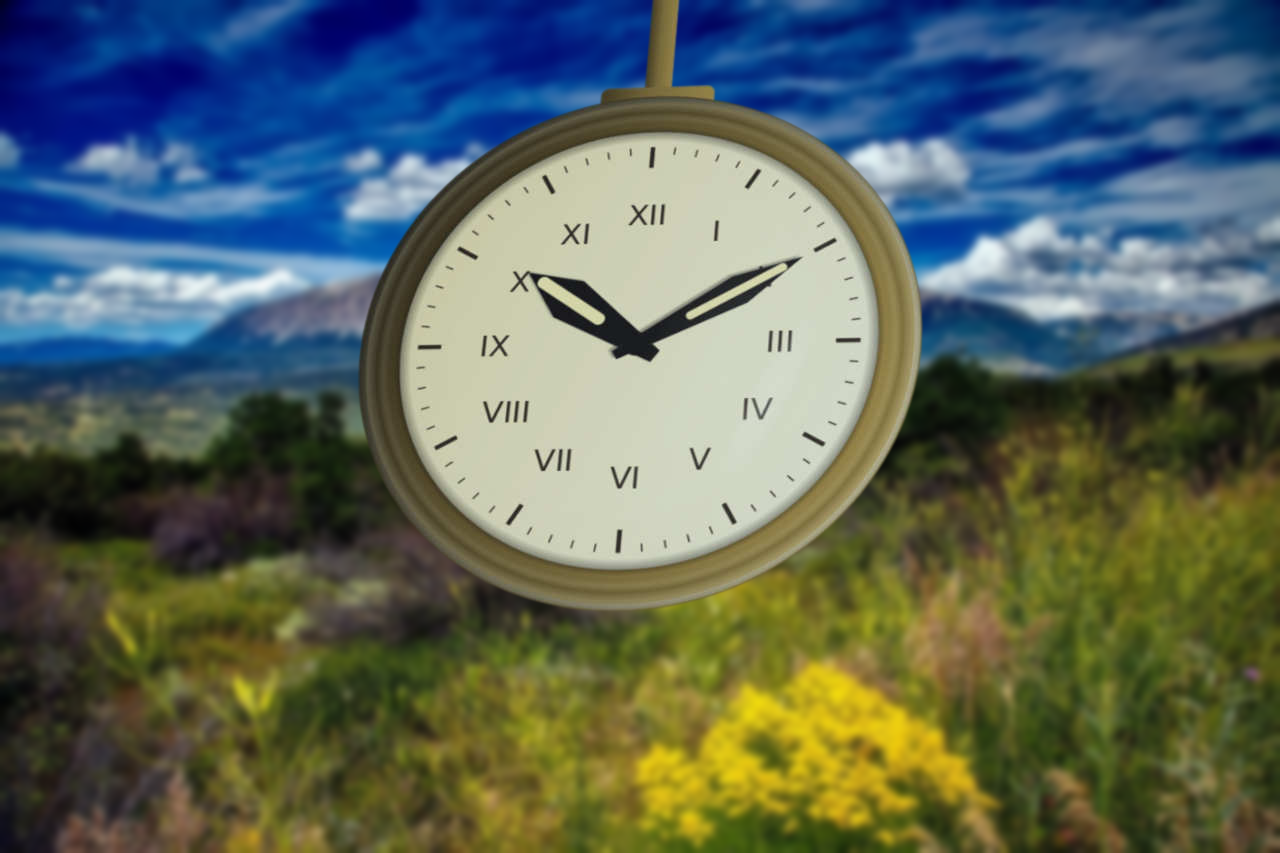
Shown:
10.10
